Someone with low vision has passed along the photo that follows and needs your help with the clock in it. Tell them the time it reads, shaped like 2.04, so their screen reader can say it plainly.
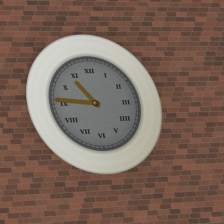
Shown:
10.46
